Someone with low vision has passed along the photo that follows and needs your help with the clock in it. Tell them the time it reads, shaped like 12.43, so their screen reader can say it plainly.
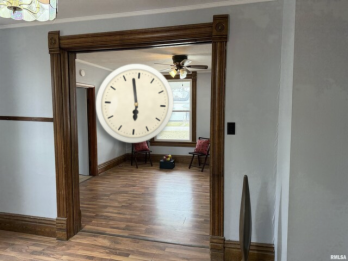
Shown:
5.58
